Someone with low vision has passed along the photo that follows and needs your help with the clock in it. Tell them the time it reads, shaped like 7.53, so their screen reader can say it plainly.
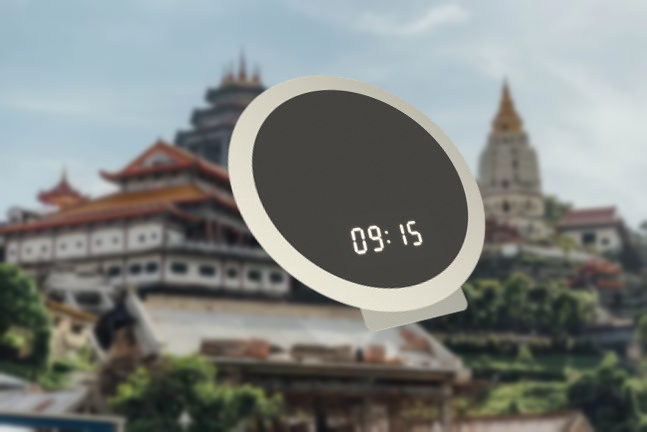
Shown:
9.15
